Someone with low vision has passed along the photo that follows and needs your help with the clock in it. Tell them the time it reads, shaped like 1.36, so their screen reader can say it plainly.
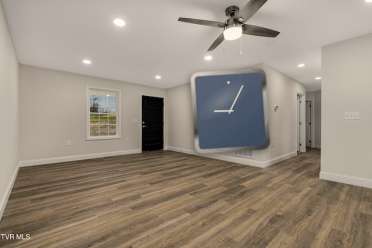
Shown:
9.05
